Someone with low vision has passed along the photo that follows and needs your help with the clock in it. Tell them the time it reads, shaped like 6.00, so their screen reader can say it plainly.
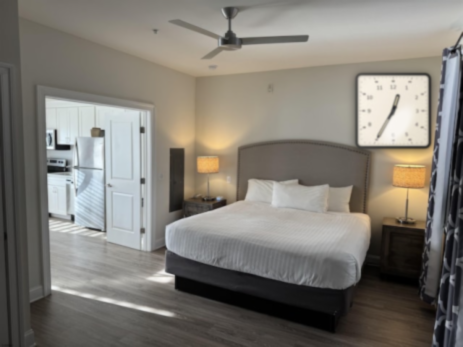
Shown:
12.35
